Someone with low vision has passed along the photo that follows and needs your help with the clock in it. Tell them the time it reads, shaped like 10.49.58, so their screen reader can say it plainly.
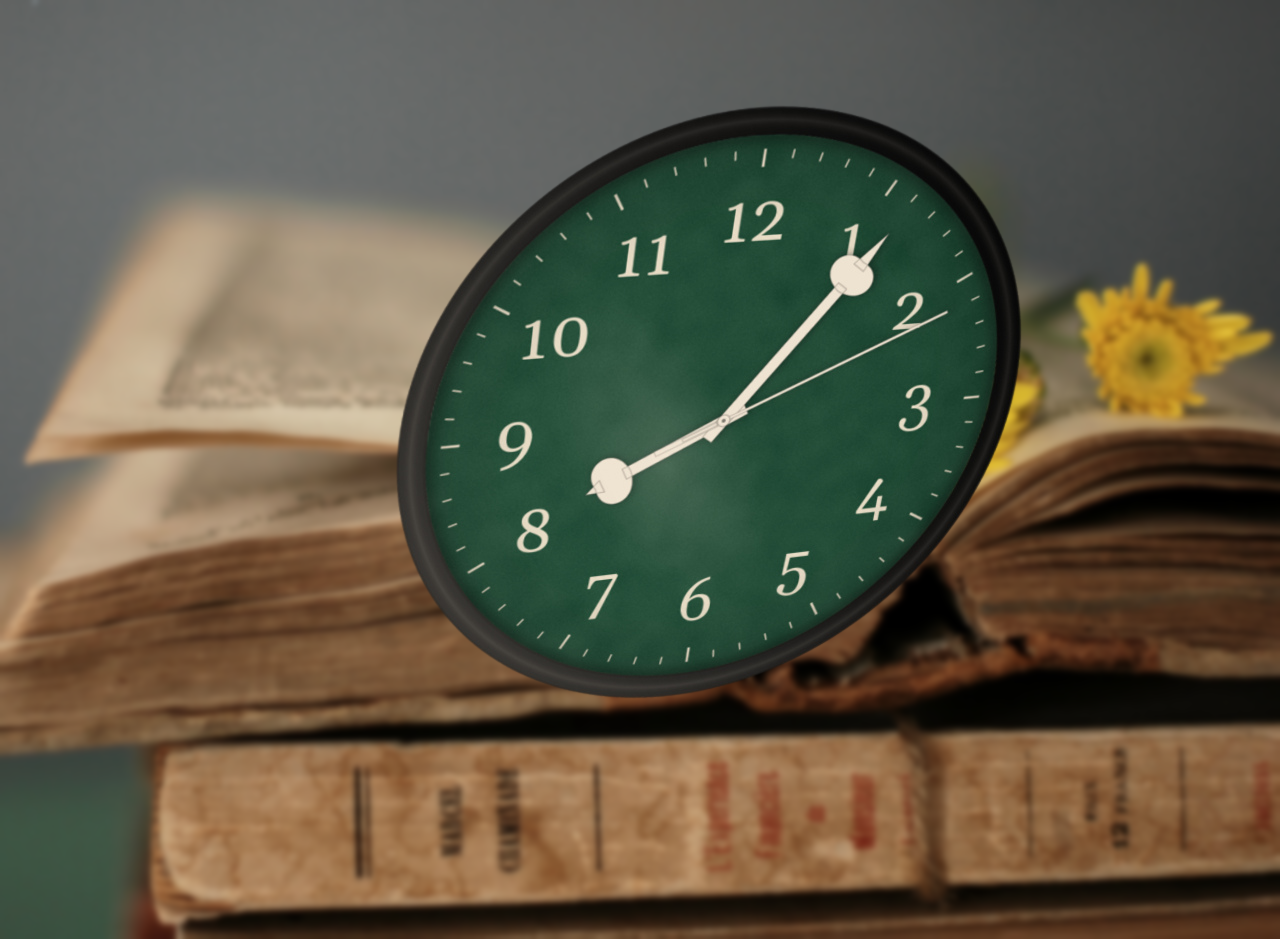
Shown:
8.06.11
